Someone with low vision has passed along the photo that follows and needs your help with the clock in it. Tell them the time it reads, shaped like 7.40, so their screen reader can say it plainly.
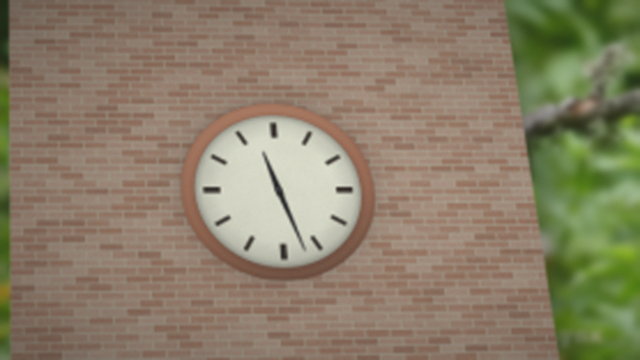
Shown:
11.27
